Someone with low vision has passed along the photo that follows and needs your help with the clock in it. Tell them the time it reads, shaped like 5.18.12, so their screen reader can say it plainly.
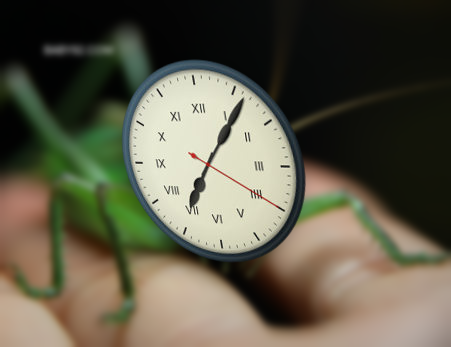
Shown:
7.06.20
